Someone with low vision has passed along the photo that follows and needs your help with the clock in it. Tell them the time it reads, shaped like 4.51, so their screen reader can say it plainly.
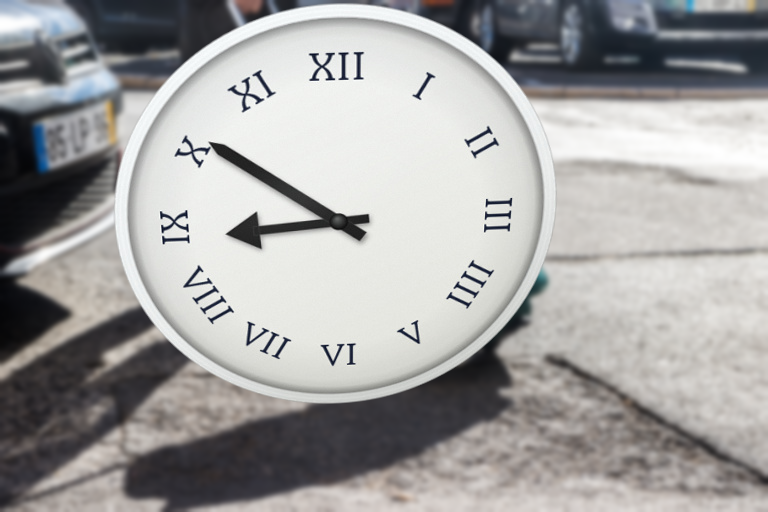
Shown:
8.51
